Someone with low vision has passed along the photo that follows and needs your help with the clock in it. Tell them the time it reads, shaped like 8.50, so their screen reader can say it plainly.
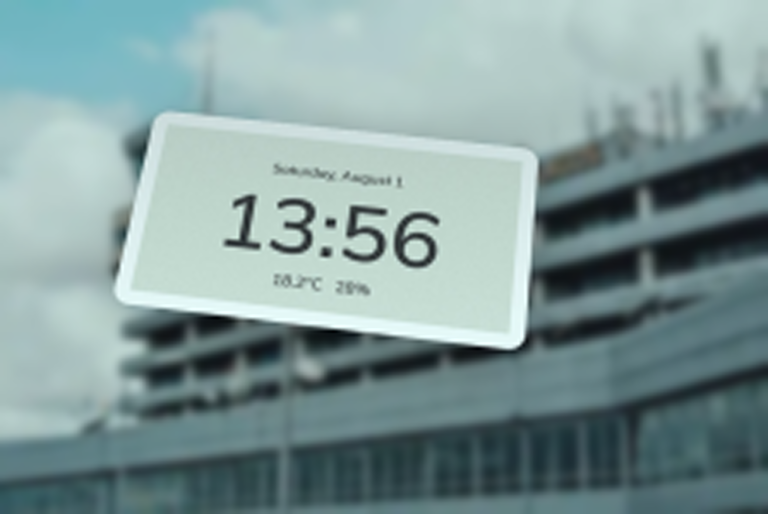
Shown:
13.56
